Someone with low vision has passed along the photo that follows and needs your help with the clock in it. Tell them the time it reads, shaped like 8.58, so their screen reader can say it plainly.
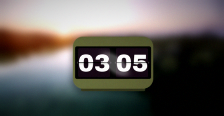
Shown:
3.05
